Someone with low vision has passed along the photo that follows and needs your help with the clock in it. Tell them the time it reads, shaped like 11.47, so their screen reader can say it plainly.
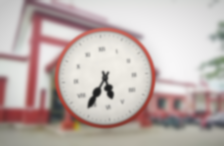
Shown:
5.36
